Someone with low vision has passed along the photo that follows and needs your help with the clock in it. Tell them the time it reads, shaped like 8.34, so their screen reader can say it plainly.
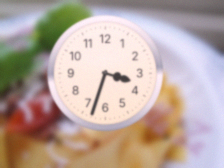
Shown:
3.33
